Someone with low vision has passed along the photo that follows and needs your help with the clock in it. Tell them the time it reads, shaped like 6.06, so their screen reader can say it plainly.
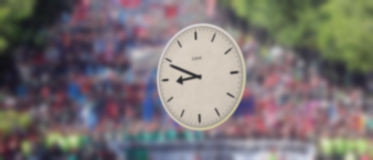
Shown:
8.49
